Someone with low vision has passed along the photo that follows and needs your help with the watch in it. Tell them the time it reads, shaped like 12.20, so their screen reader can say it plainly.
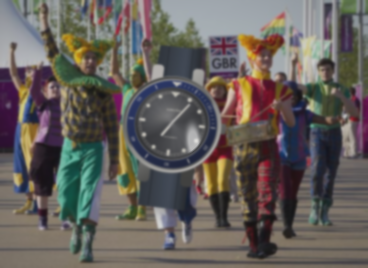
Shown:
7.06
